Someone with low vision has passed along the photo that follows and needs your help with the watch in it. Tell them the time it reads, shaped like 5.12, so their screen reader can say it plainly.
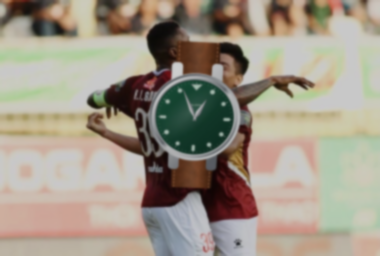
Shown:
12.56
